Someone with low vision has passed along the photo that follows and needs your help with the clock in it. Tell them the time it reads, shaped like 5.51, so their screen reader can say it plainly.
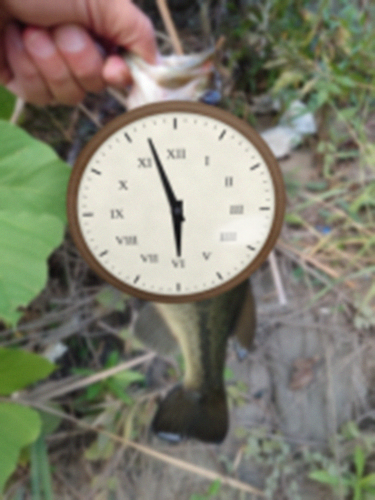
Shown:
5.57
